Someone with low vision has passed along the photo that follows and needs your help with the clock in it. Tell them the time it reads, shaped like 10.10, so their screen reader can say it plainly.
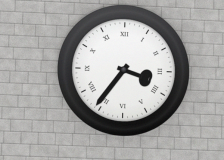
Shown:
3.36
